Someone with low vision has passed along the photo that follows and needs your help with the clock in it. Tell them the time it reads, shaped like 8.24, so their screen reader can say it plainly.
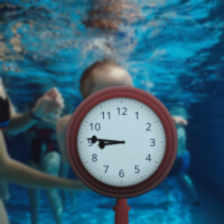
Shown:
8.46
